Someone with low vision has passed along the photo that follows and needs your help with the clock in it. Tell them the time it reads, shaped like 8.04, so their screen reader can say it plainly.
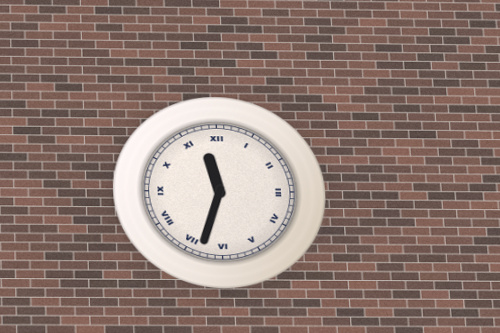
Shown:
11.33
